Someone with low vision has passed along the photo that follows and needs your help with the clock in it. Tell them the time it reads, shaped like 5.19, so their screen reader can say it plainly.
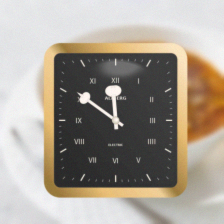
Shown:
11.51
